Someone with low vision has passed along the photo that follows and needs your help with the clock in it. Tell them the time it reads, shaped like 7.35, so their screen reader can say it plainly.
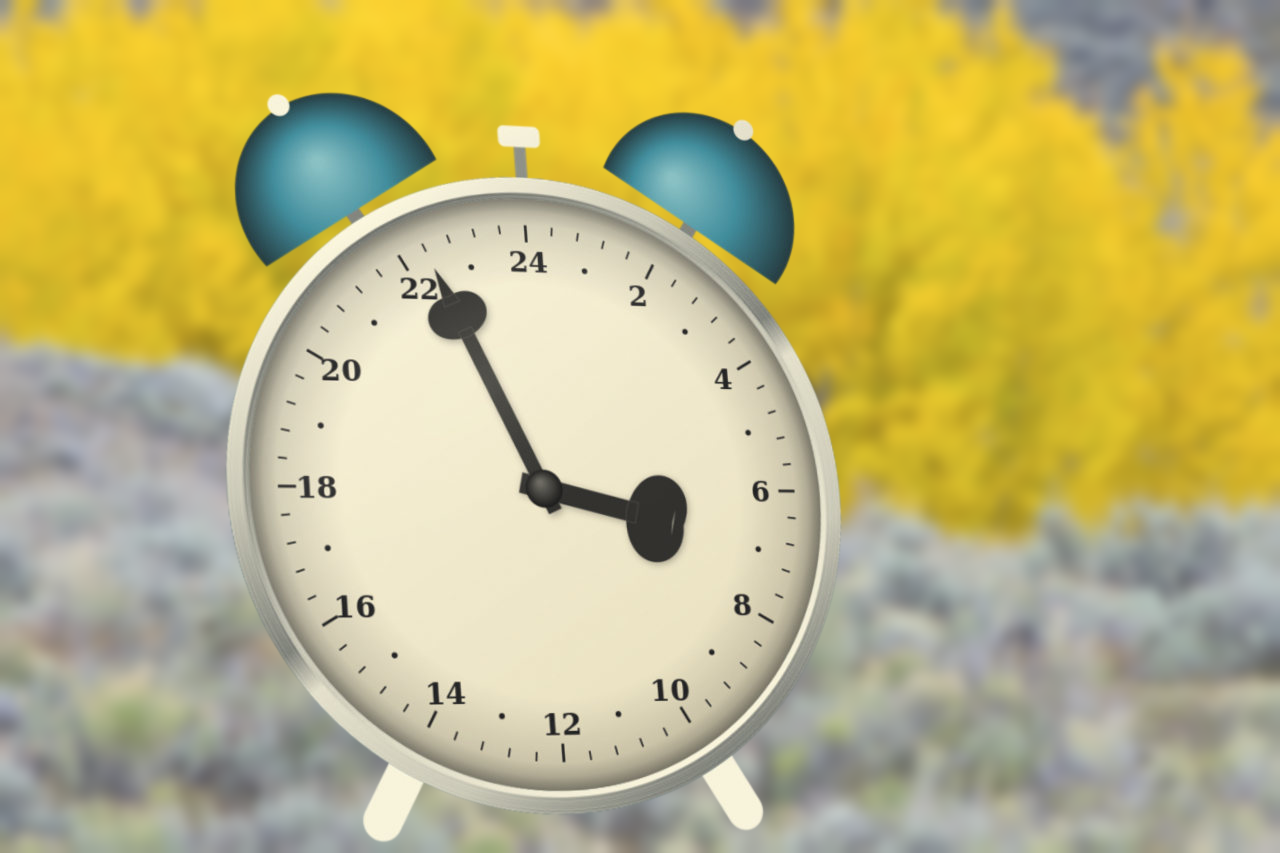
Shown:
6.56
